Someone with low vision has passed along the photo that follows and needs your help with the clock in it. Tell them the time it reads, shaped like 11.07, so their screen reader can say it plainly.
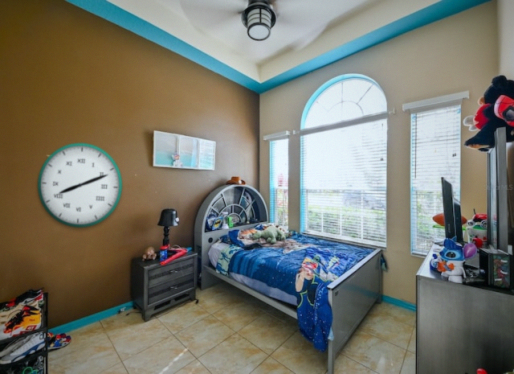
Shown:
8.11
